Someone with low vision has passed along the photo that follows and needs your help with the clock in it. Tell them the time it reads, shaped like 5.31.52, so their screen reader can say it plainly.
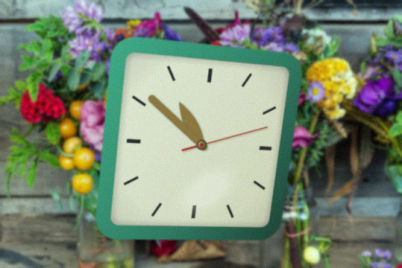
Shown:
10.51.12
